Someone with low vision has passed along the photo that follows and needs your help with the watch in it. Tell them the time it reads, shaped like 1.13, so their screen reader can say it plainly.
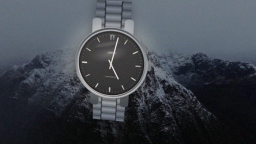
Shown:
5.02
